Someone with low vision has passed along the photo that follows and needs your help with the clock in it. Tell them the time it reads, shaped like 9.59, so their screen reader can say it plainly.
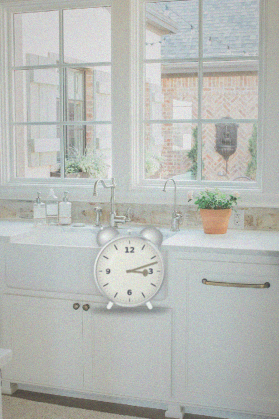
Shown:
3.12
